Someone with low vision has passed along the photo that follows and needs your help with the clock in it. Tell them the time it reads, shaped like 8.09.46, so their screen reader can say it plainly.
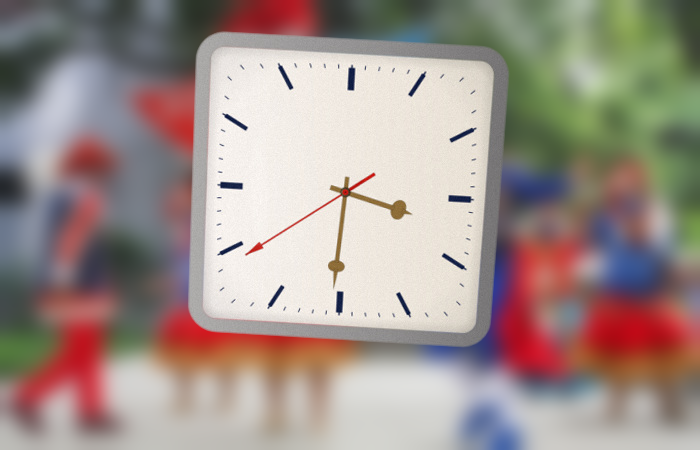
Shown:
3.30.39
